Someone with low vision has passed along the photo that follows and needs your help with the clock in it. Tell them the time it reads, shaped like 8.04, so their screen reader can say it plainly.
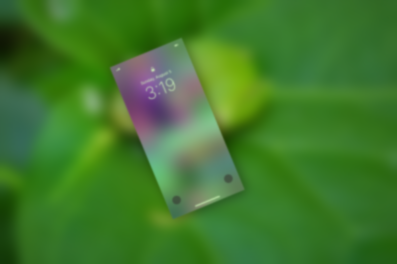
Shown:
3.19
